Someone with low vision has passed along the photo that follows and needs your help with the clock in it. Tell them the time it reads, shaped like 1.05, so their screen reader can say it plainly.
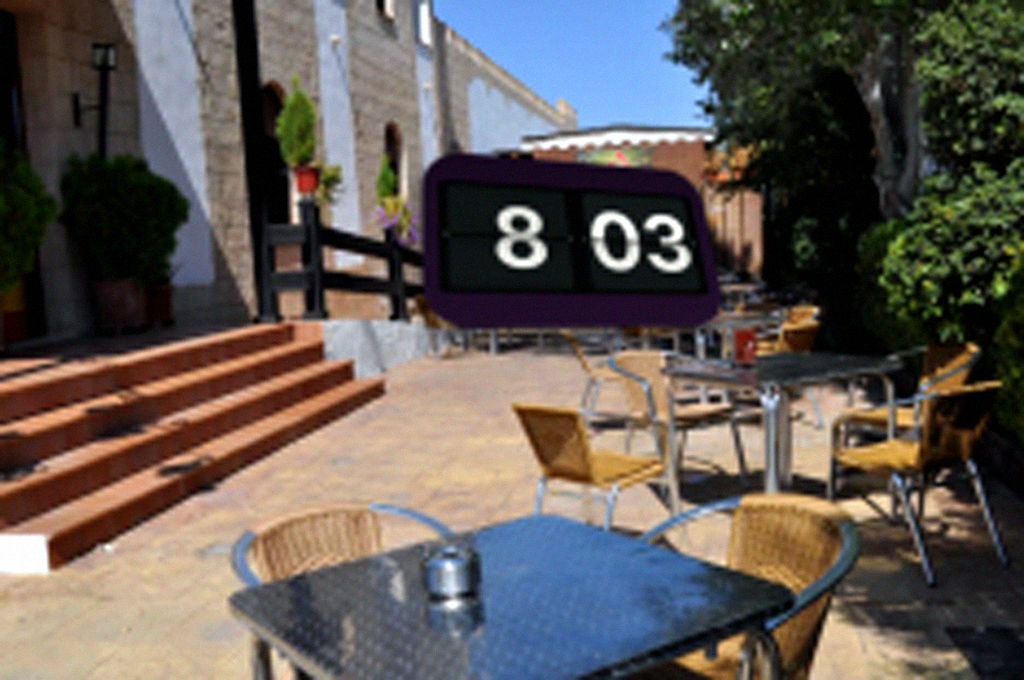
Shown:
8.03
